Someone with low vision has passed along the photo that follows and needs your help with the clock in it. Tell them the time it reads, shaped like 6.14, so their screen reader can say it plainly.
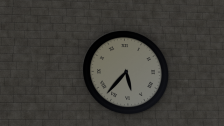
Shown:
5.37
